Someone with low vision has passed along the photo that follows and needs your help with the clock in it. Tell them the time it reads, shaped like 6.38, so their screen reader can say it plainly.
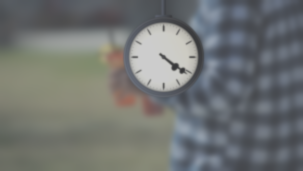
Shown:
4.21
